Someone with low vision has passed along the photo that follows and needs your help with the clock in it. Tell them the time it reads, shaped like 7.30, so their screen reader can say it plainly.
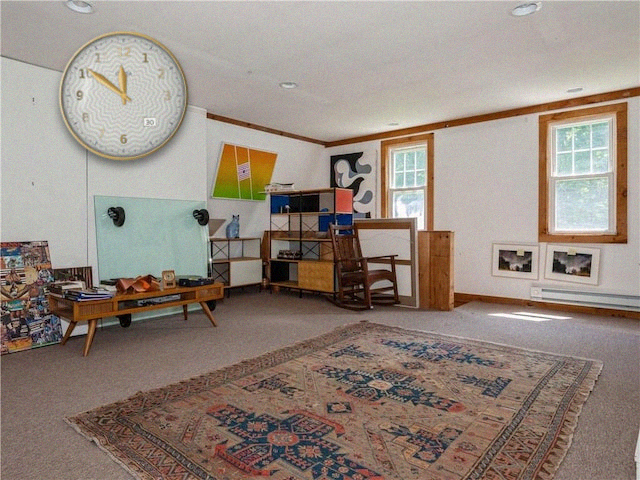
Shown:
11.51
